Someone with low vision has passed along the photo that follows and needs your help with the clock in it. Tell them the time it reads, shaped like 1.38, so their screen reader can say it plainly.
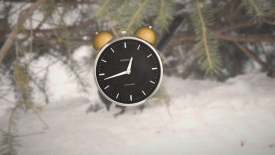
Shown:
12.43
